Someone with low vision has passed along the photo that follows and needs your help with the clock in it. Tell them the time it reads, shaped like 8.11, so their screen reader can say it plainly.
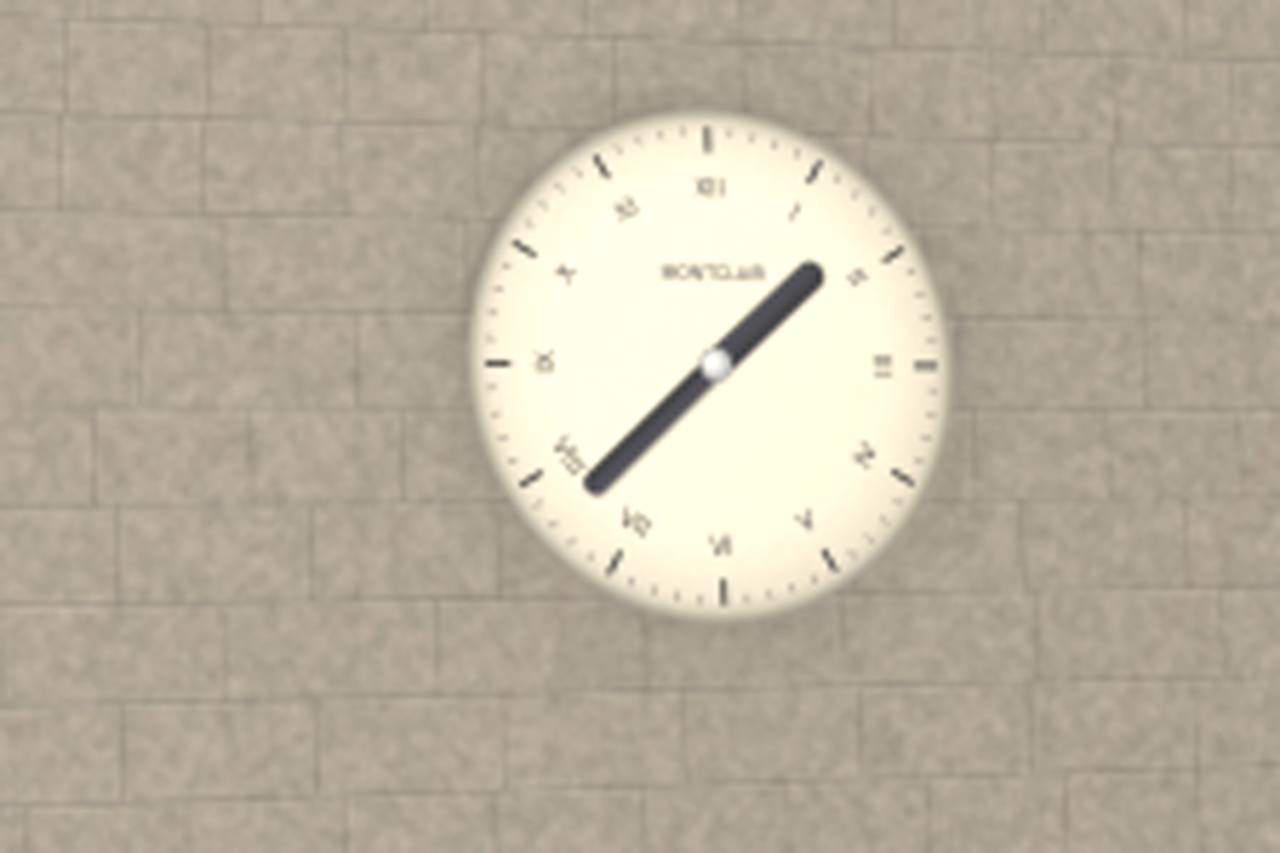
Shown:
1.38
